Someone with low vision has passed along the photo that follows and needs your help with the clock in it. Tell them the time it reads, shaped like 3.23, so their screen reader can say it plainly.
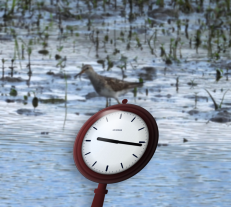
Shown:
9.16
